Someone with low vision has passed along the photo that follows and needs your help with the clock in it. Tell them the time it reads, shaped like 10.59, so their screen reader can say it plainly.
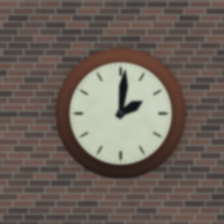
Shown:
2.01
